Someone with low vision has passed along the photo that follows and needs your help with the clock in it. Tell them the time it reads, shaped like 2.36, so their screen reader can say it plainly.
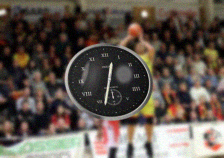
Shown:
12.33
